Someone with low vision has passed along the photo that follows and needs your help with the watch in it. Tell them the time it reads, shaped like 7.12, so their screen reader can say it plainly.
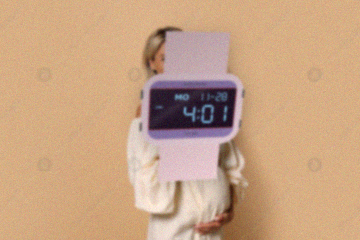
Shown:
4.01
